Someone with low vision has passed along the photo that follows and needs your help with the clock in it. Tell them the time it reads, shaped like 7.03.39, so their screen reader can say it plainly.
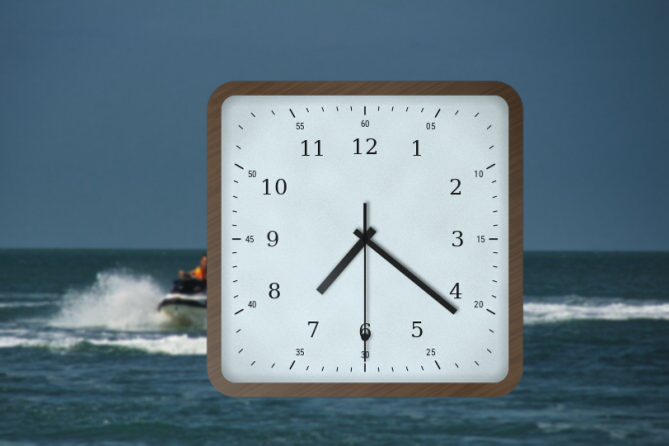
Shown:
7.21.30
